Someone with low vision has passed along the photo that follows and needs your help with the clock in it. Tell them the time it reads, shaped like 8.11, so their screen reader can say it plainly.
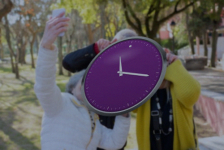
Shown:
11.16
